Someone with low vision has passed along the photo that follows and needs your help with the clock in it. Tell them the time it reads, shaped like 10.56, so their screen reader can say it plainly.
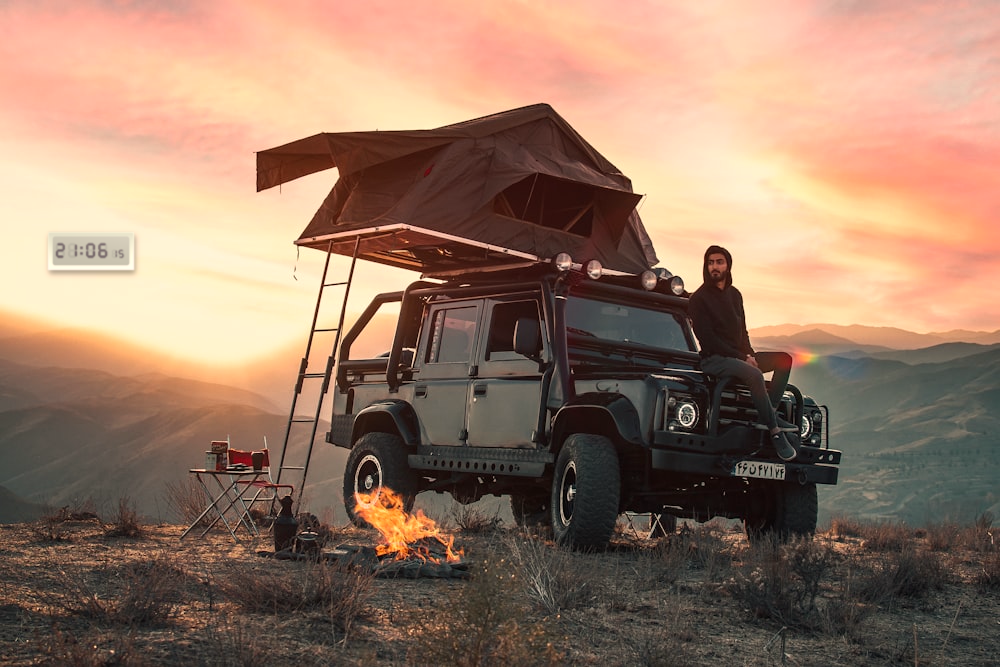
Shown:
21.06
